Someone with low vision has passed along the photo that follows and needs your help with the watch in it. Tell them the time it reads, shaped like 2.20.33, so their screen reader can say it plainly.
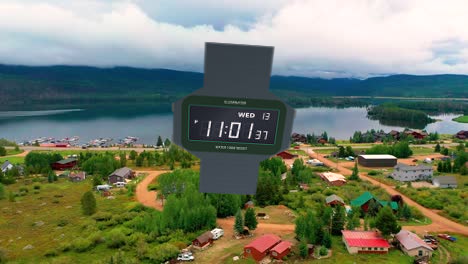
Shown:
11.01.37
